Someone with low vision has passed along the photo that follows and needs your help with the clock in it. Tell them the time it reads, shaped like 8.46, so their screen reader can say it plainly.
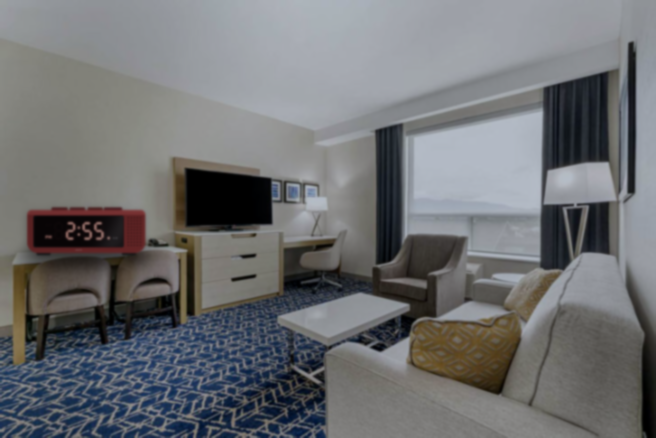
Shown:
2.55
